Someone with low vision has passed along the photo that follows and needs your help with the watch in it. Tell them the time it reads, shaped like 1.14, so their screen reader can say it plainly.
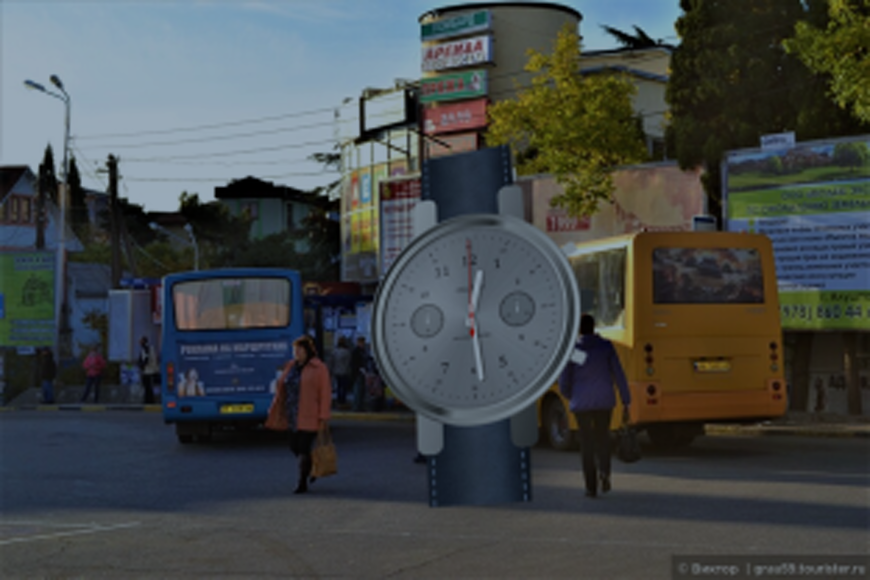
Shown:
12.29
